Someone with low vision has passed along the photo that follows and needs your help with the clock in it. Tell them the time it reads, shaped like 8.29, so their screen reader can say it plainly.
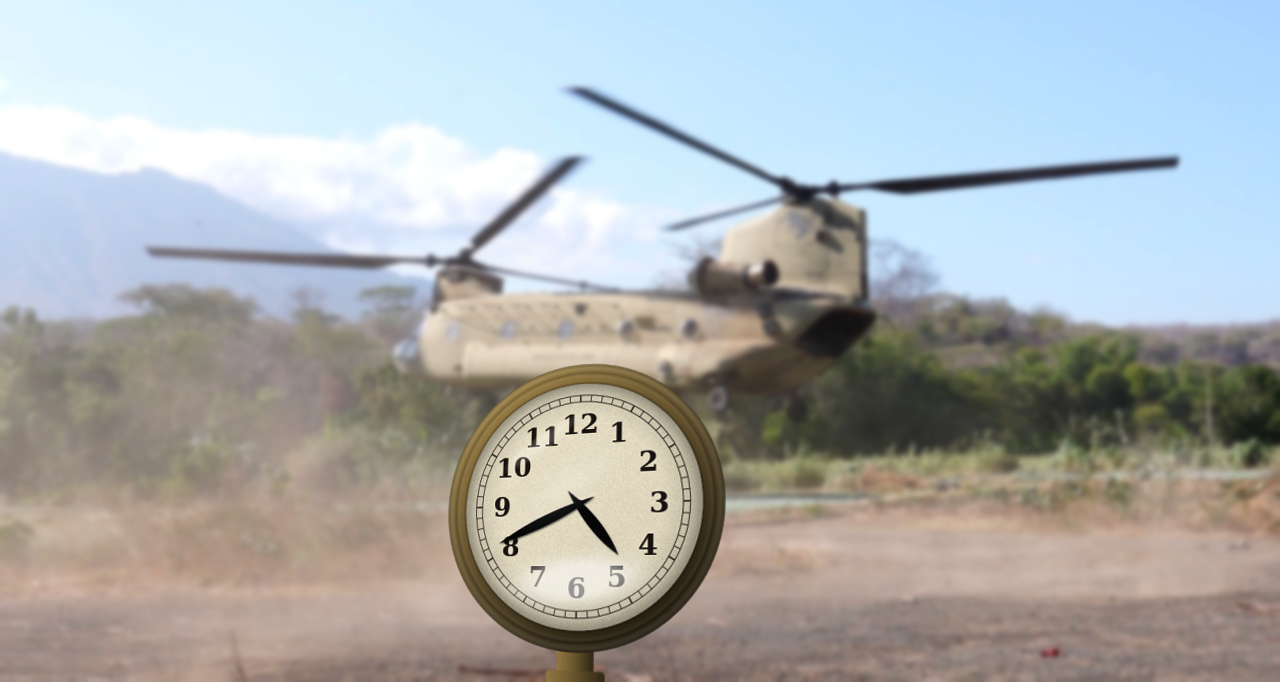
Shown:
4.41
